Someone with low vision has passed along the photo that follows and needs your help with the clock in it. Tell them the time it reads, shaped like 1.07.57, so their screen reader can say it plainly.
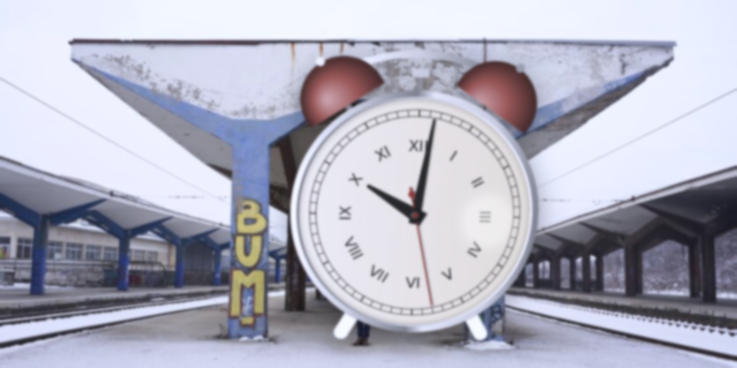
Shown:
10.01.28
